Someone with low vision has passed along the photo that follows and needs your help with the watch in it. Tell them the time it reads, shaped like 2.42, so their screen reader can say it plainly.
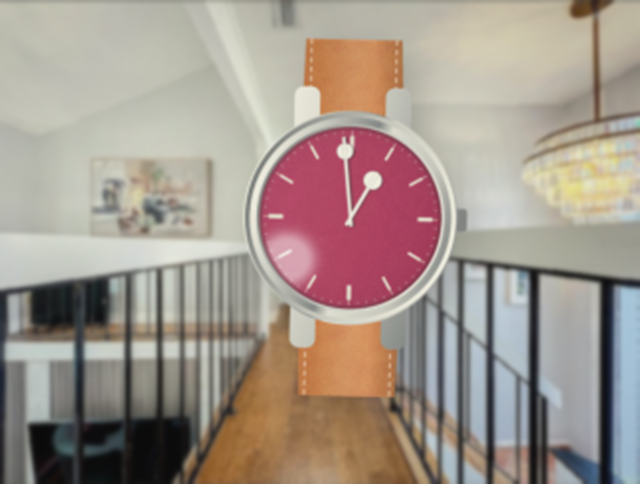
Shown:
12.59
